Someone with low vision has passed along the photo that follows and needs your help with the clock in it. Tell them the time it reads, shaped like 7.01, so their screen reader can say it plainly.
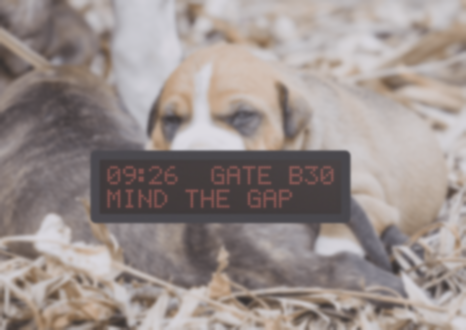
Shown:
9.26
